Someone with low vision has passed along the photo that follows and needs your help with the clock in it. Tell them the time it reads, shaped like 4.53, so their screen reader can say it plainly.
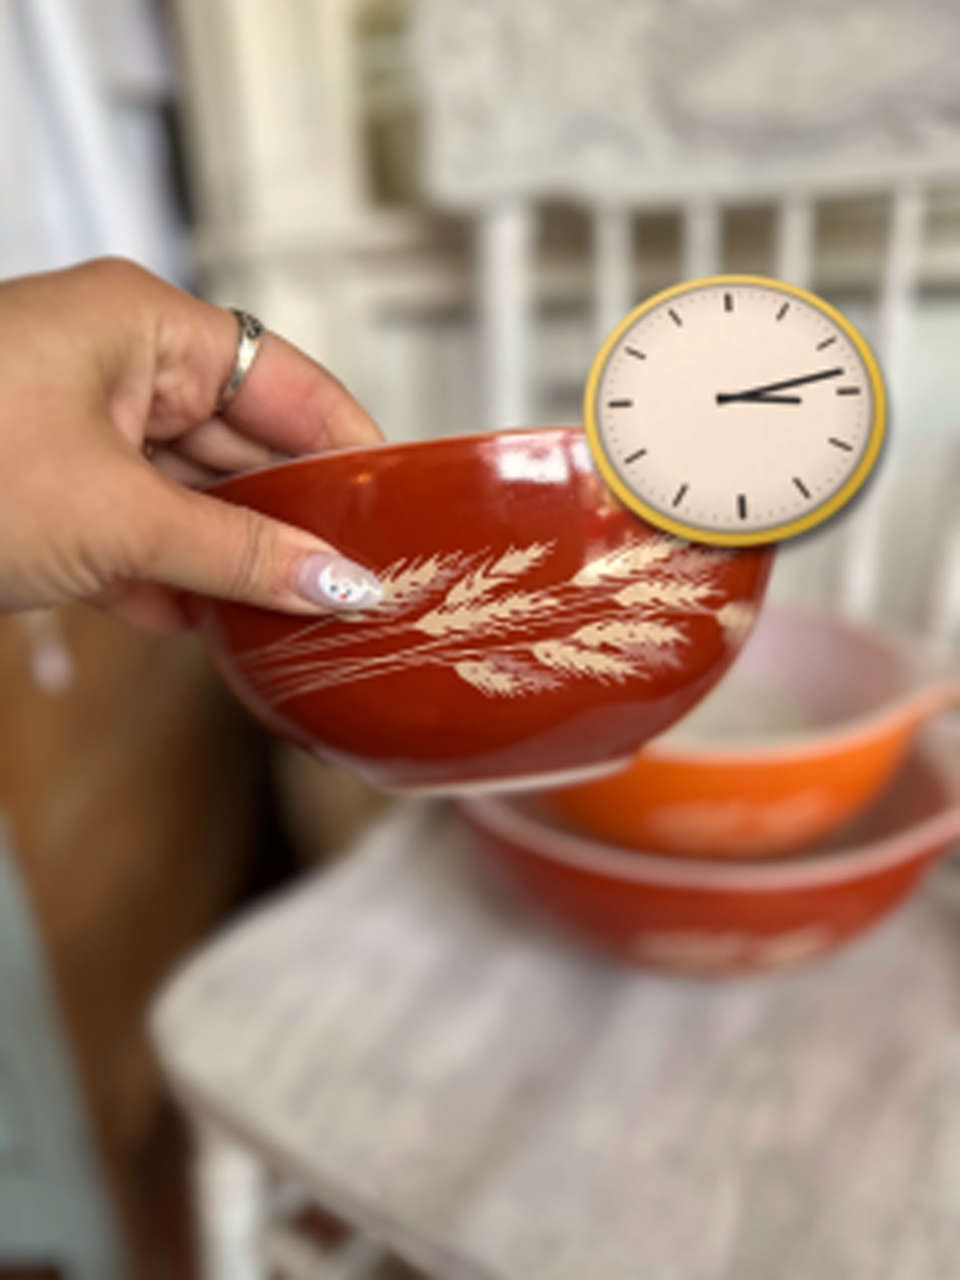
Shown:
3.13
